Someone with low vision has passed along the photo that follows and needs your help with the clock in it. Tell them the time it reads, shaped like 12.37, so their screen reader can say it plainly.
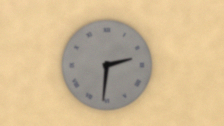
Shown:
2.31
